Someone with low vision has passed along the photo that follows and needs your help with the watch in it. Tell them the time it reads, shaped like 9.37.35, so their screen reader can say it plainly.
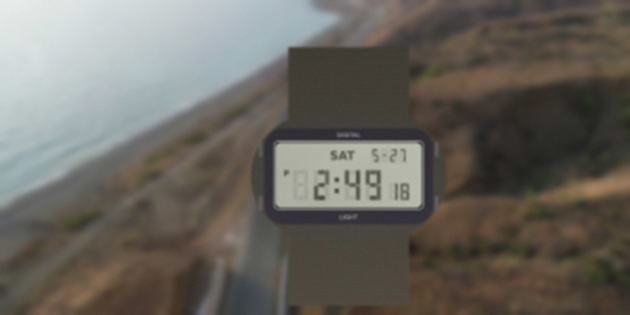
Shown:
2.49.18
